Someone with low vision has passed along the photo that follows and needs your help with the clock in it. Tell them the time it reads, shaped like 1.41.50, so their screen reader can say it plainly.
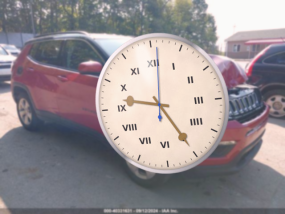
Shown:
9.25.01
